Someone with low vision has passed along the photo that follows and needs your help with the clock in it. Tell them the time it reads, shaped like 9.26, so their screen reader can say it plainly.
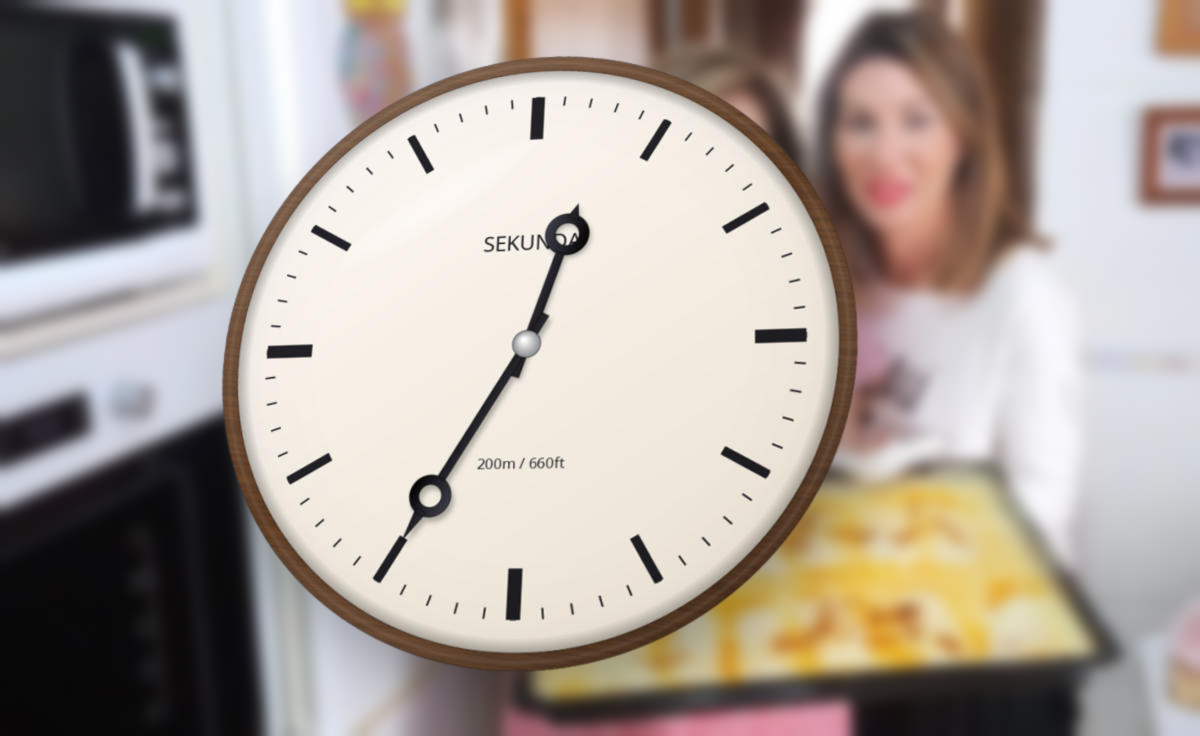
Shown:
12.35
